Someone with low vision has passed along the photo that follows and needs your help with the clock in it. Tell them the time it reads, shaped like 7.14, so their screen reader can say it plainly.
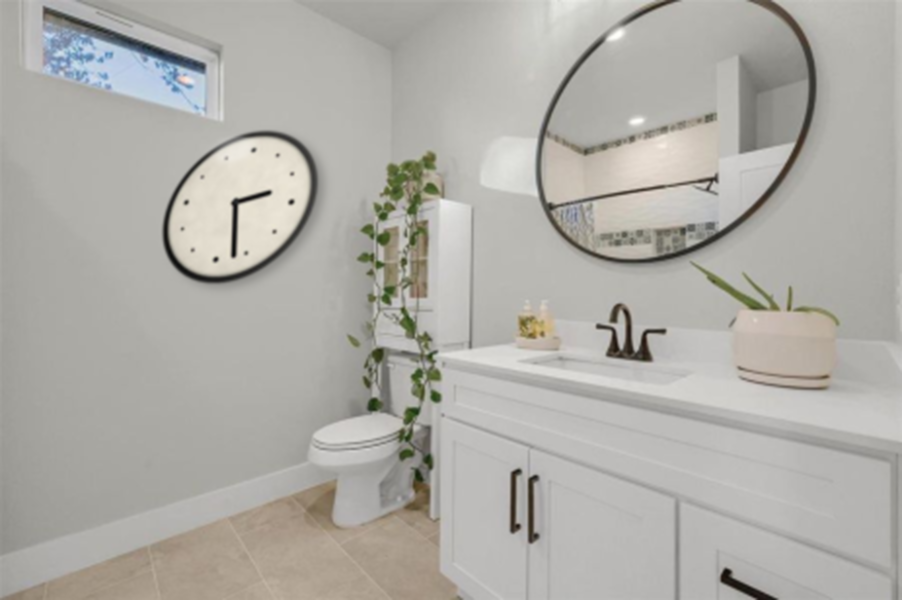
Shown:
2.27
